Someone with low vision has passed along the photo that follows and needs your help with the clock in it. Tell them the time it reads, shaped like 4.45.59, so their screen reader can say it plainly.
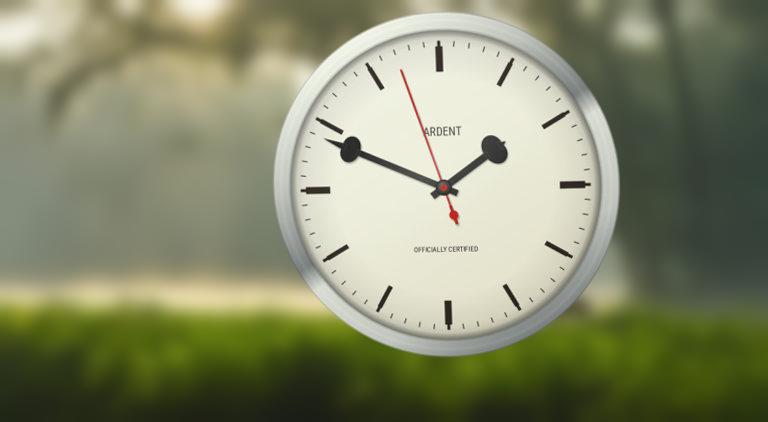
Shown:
1.48.57
